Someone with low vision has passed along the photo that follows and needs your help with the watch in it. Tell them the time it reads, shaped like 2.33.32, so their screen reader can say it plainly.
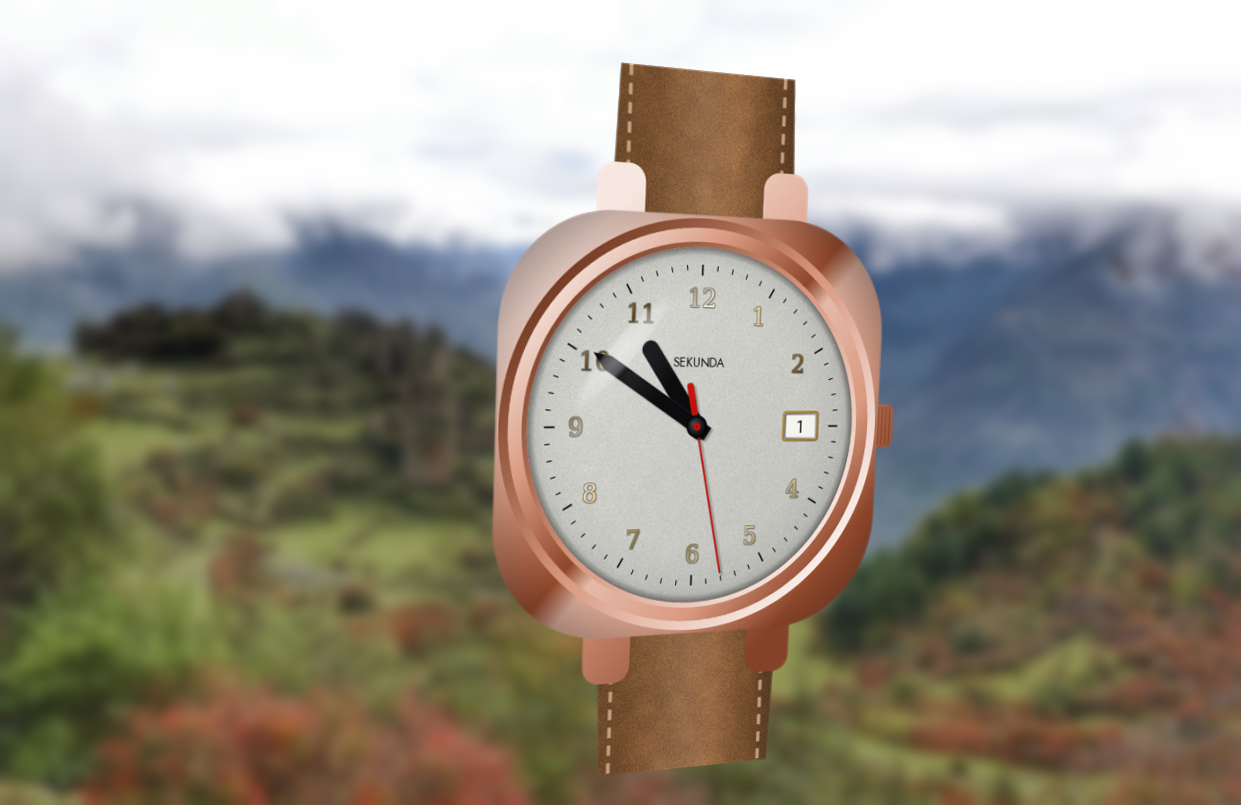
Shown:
10.50.28
